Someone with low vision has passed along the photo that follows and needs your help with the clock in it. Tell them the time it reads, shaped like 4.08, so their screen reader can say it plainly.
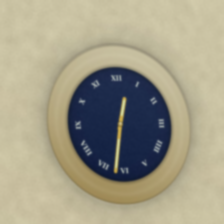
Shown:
12.32
